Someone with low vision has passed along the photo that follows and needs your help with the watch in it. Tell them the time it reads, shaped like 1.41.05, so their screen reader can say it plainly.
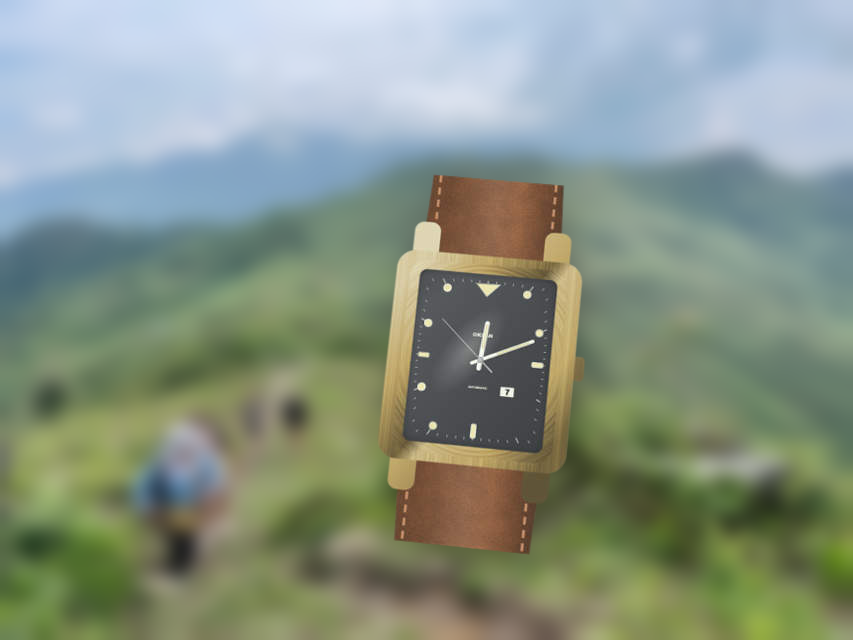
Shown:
12.10.52
